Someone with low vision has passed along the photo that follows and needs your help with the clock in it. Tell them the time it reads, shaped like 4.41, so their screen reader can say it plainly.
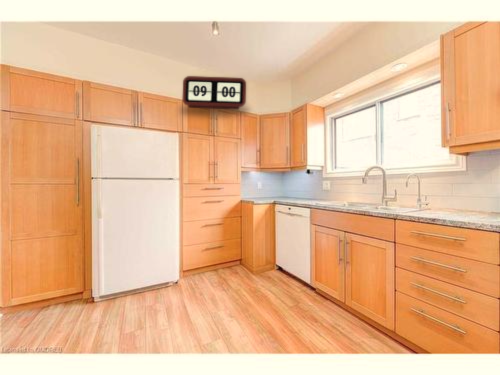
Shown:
9.00
